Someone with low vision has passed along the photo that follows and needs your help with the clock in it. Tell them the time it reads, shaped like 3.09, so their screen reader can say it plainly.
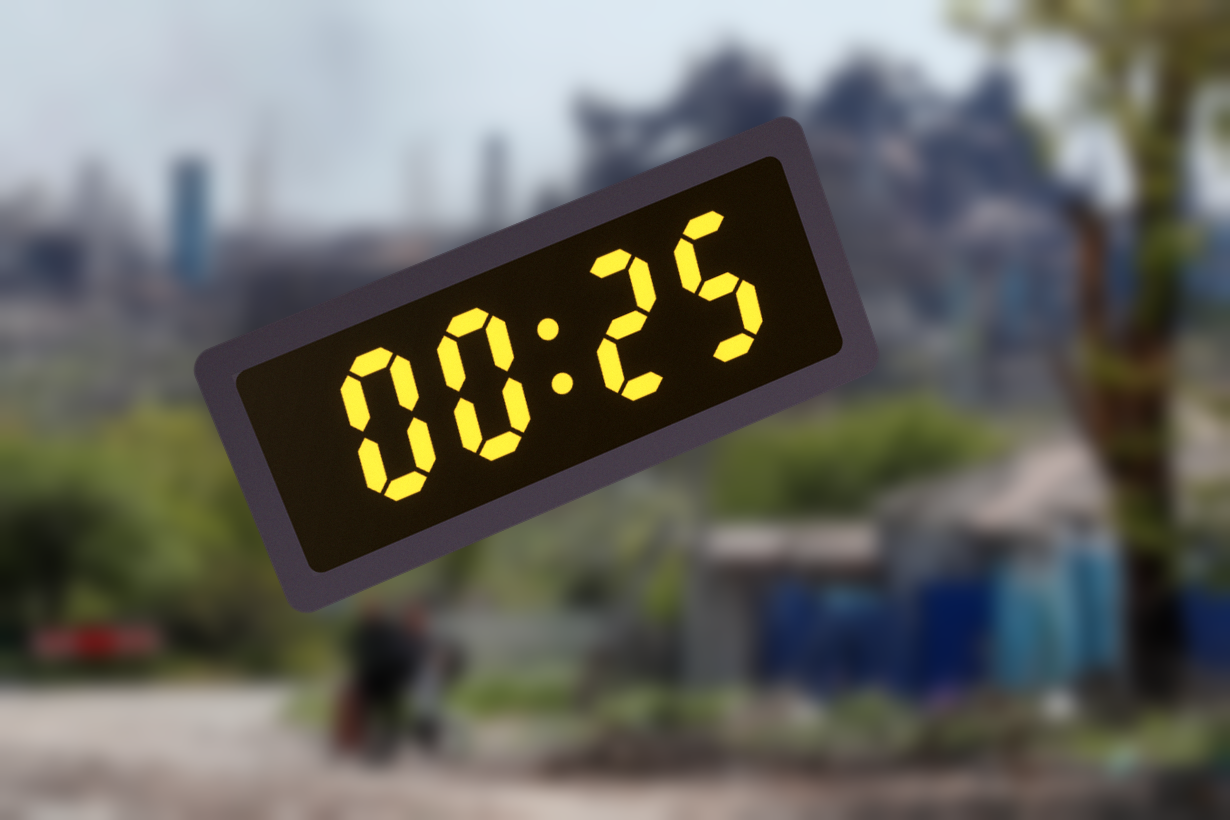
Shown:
0.25
